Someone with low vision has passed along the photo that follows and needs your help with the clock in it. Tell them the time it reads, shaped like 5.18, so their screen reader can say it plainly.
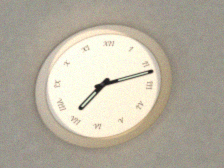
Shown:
7.12
